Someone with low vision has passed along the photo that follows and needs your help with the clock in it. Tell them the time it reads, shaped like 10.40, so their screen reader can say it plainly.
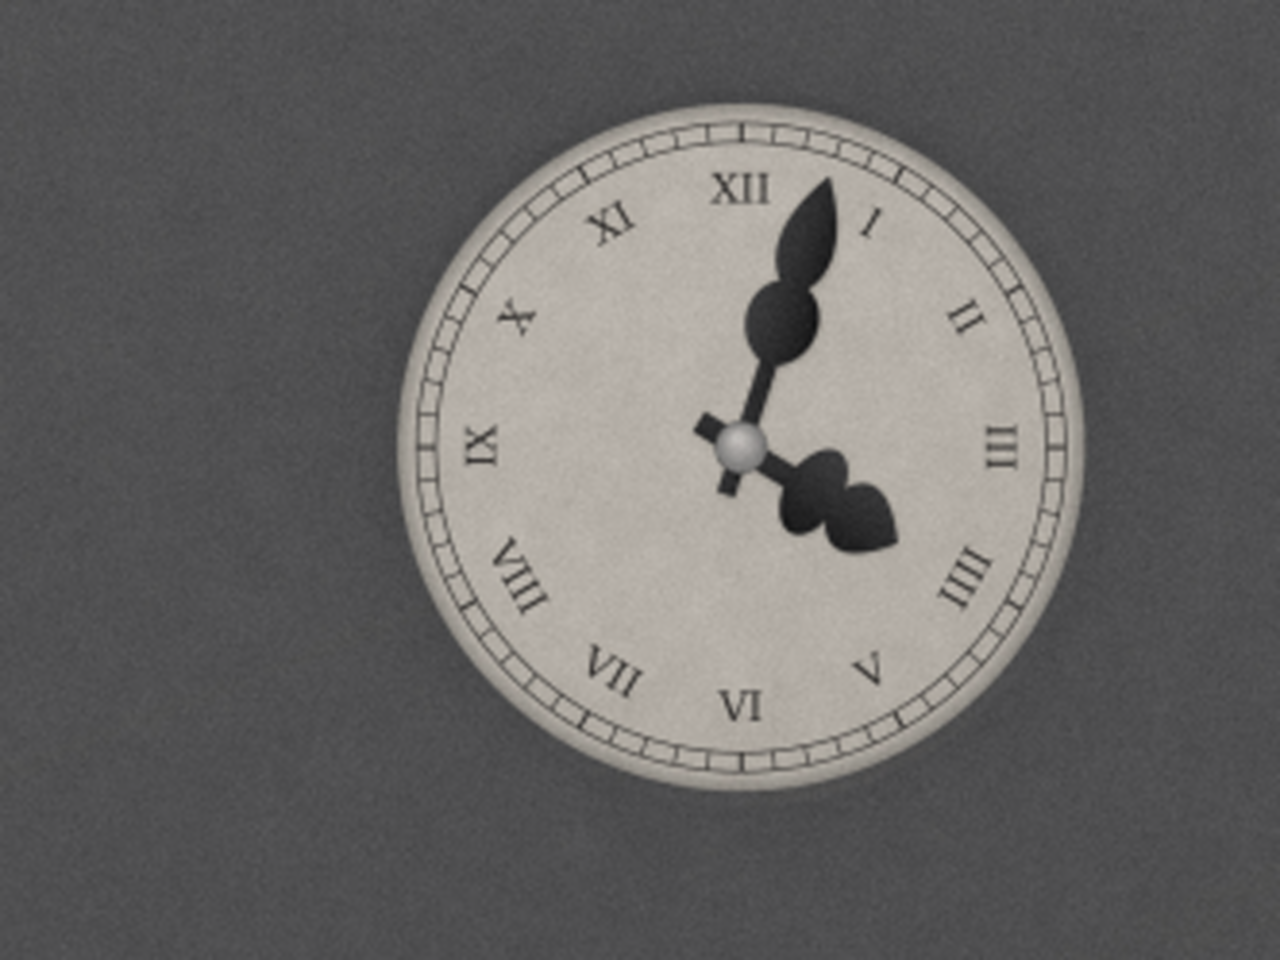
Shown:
4.03
